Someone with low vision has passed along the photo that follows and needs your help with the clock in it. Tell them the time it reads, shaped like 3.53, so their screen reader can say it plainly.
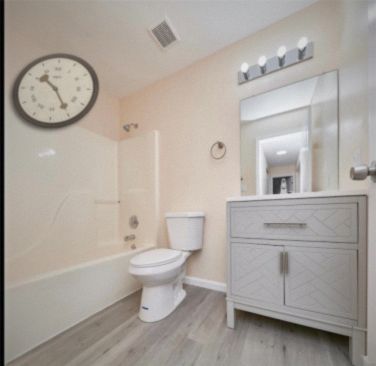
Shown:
10.25
